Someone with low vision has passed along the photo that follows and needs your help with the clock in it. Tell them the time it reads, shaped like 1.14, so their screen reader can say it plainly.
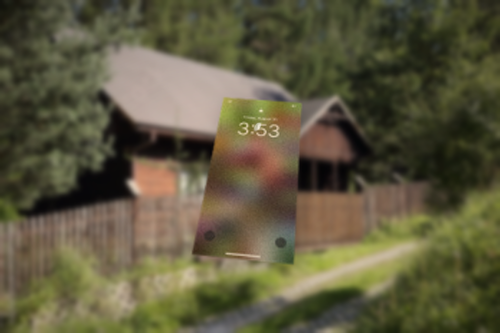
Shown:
3.53
